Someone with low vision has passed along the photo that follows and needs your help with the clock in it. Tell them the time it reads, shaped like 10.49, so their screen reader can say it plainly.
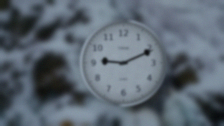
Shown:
9.11
